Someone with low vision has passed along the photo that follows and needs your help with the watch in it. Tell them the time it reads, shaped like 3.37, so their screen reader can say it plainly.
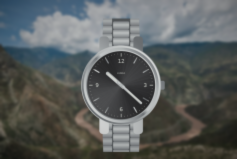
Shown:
10.22
